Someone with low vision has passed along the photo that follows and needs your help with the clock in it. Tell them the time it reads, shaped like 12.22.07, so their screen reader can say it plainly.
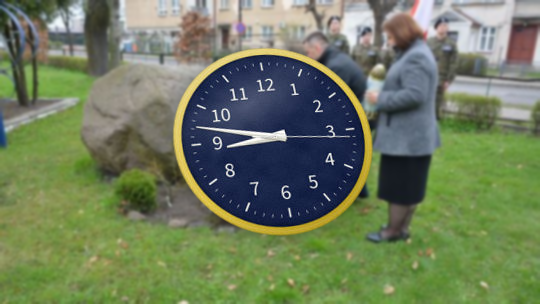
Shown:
8.47.16
